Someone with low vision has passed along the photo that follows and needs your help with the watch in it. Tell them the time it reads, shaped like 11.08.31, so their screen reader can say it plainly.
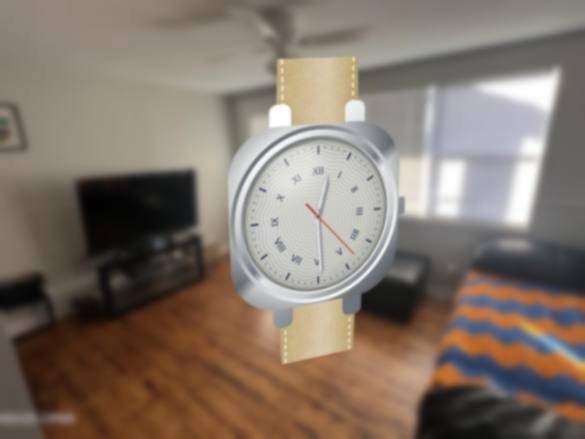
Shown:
12.29.23
